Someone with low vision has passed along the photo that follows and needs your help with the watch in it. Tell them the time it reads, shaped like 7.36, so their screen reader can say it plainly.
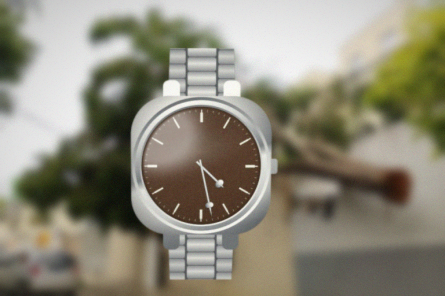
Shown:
4.28
